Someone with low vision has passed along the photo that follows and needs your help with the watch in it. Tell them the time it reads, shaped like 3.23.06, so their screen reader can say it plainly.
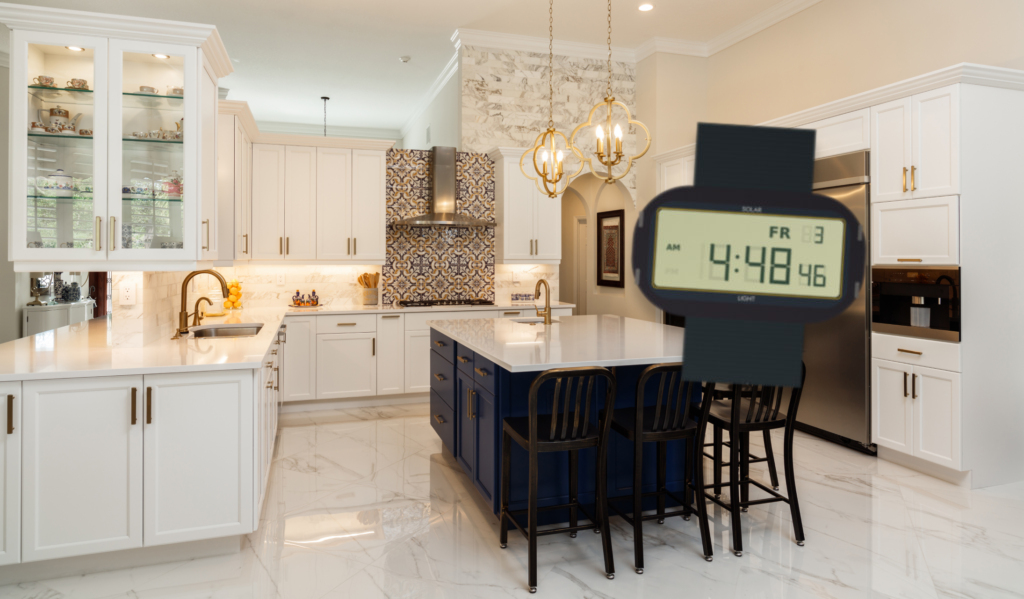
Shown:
4.48.46
